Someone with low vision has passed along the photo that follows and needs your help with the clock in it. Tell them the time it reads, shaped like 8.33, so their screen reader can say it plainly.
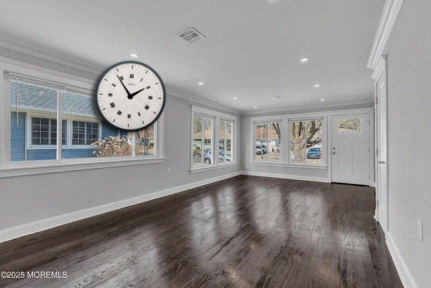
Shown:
1.54
